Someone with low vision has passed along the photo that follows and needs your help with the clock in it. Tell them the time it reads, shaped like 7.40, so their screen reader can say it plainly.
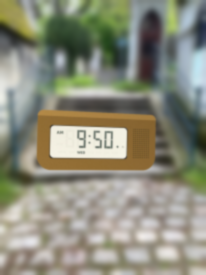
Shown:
9.50
